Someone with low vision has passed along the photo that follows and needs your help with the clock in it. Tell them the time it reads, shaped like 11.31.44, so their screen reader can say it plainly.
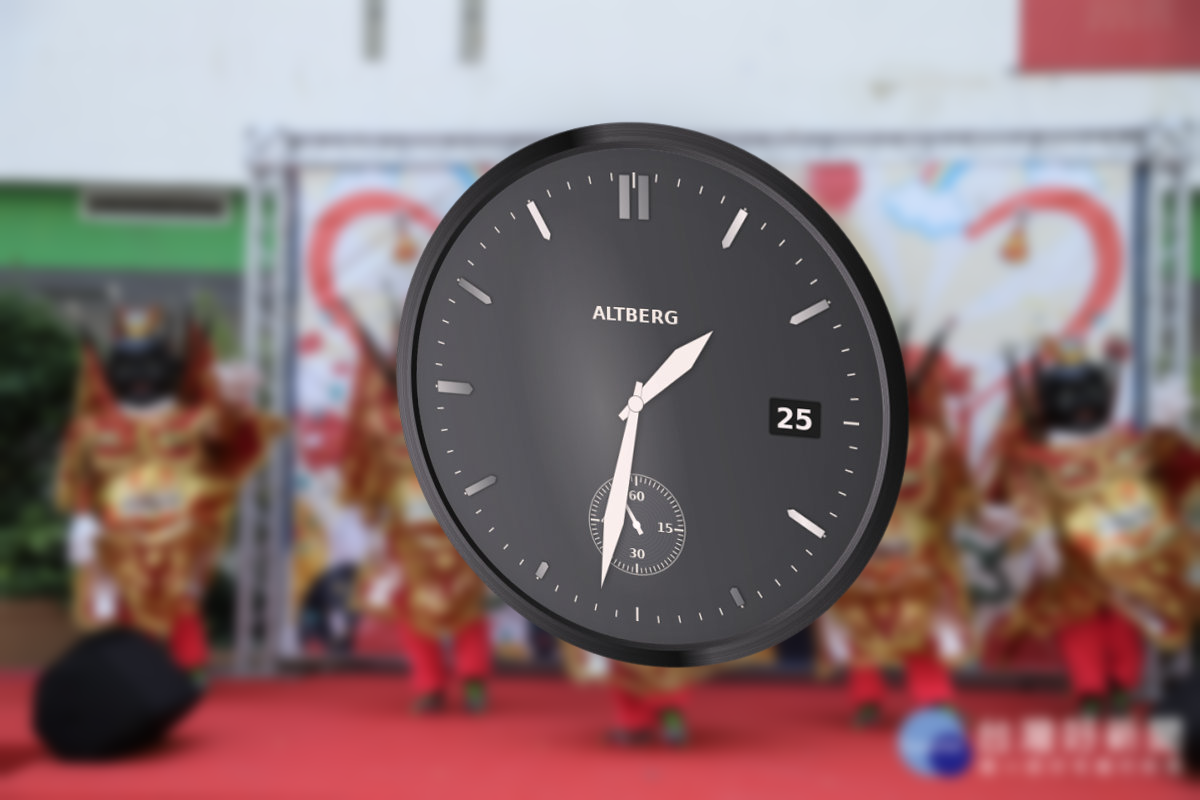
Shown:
1.31.55
